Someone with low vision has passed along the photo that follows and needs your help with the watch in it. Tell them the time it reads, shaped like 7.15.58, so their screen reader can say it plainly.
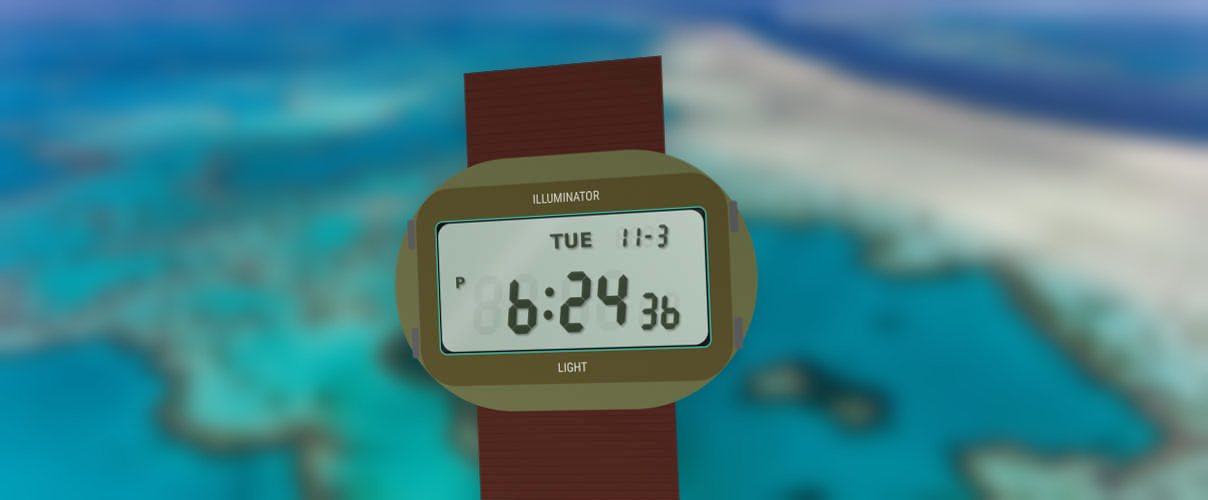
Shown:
6.24.36
